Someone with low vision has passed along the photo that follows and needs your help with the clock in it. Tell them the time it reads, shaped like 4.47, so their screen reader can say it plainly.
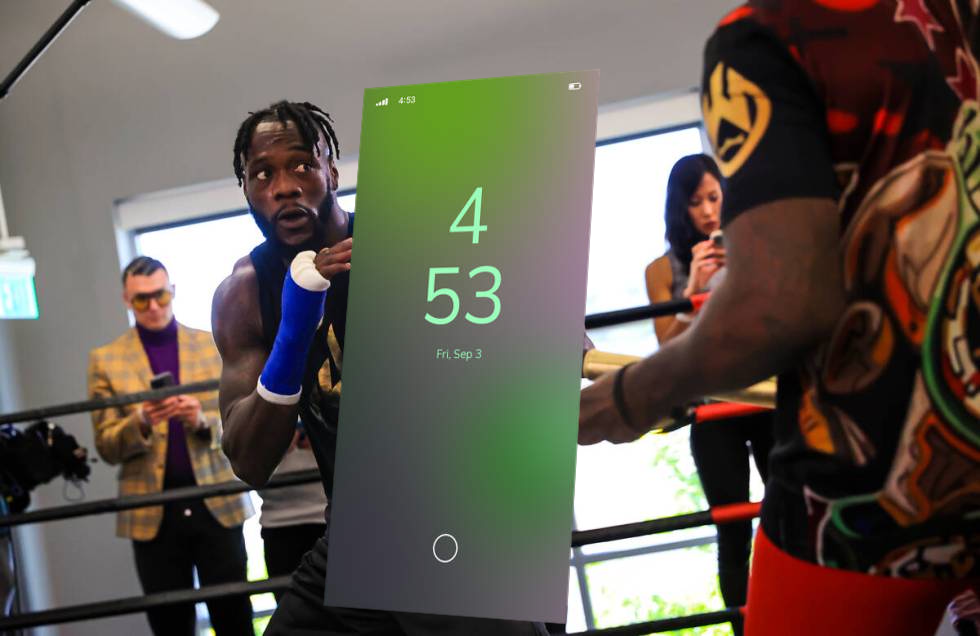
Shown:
4.53
